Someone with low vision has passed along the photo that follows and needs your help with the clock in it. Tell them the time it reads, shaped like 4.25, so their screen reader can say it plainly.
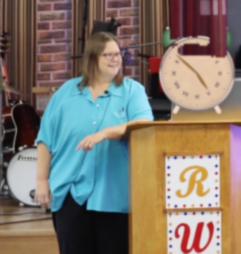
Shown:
4.52
